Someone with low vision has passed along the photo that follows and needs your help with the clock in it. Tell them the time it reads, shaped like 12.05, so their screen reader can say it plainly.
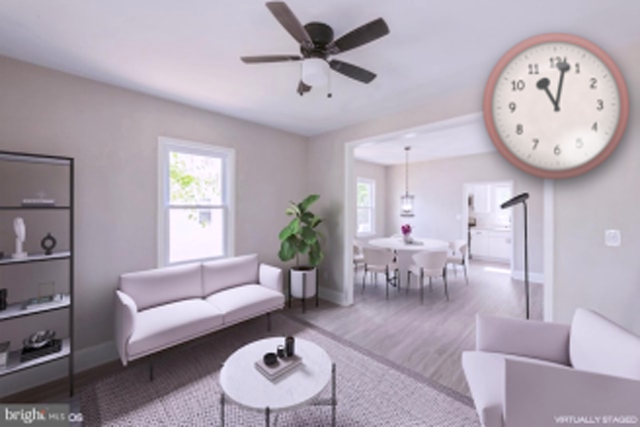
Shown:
11.02
